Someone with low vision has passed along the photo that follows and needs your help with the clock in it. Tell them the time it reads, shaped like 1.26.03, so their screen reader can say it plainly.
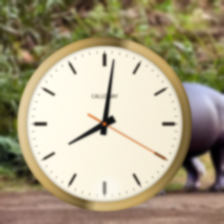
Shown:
8.01.20
